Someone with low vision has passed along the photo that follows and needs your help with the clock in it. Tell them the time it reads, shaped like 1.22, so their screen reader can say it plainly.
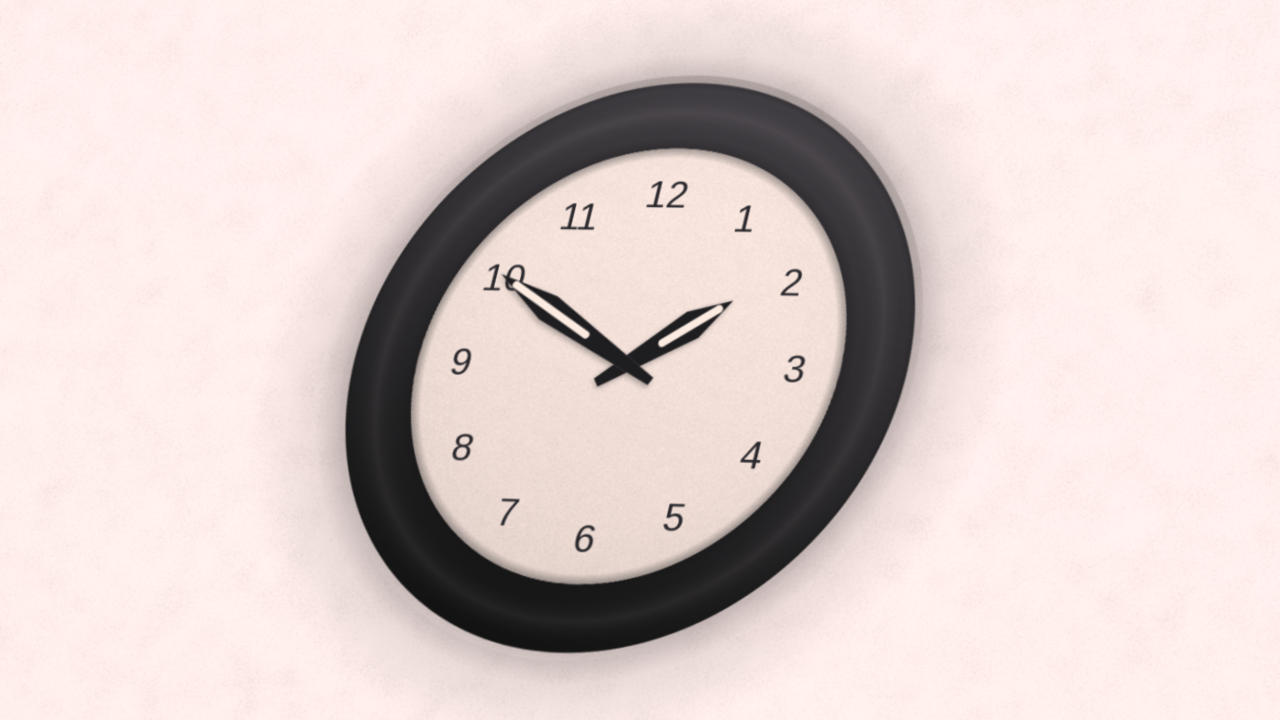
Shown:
1.50
